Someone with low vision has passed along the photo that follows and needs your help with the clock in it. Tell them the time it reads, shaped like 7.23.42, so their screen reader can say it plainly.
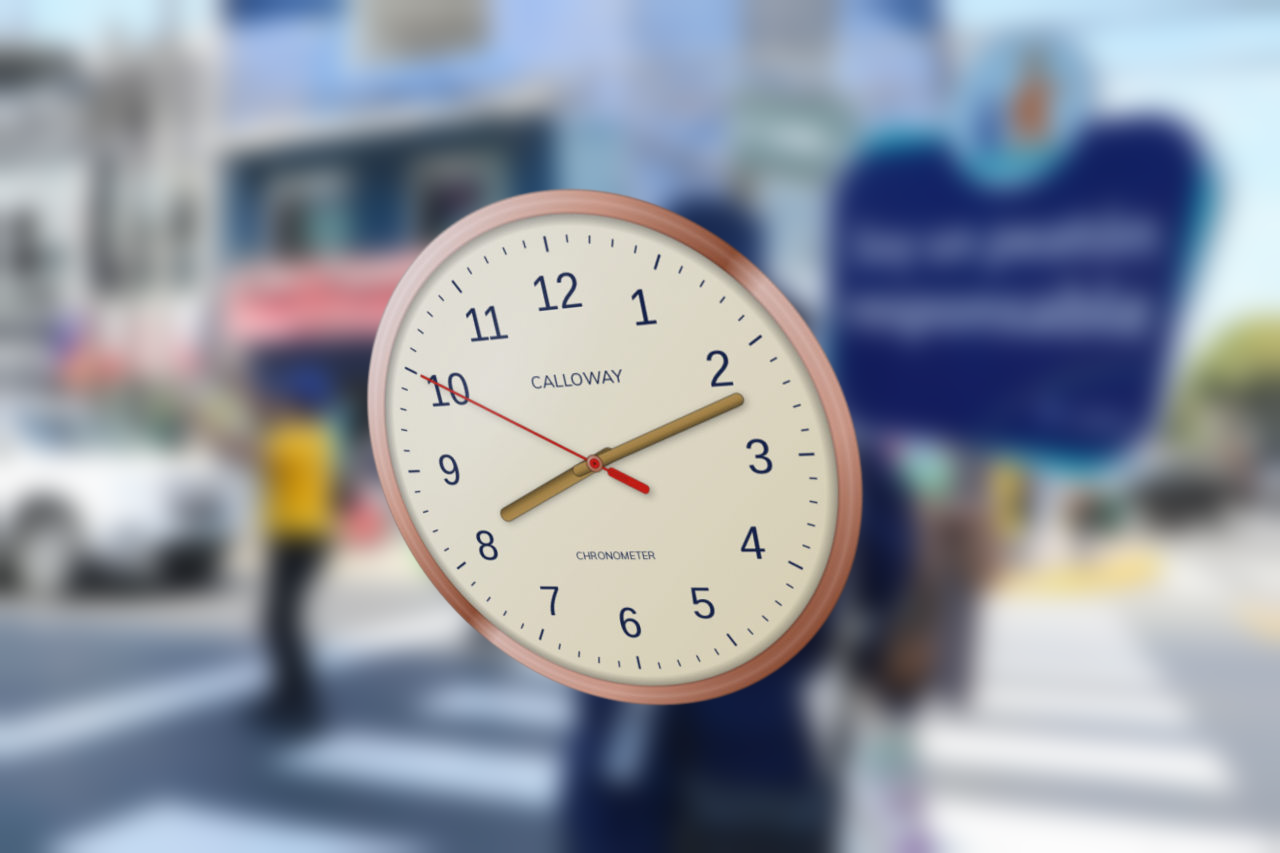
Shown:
8.11.50
